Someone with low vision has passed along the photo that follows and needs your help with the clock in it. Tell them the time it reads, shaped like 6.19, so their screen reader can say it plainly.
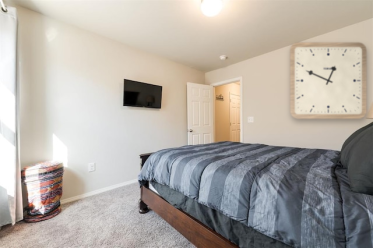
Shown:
12.49
